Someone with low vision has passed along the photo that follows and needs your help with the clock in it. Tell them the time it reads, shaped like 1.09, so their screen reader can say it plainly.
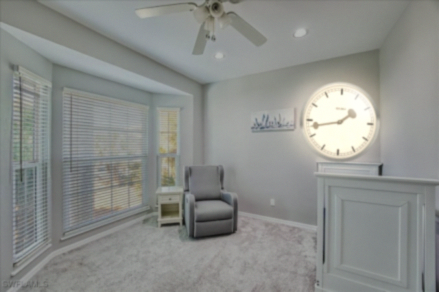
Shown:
1.43
